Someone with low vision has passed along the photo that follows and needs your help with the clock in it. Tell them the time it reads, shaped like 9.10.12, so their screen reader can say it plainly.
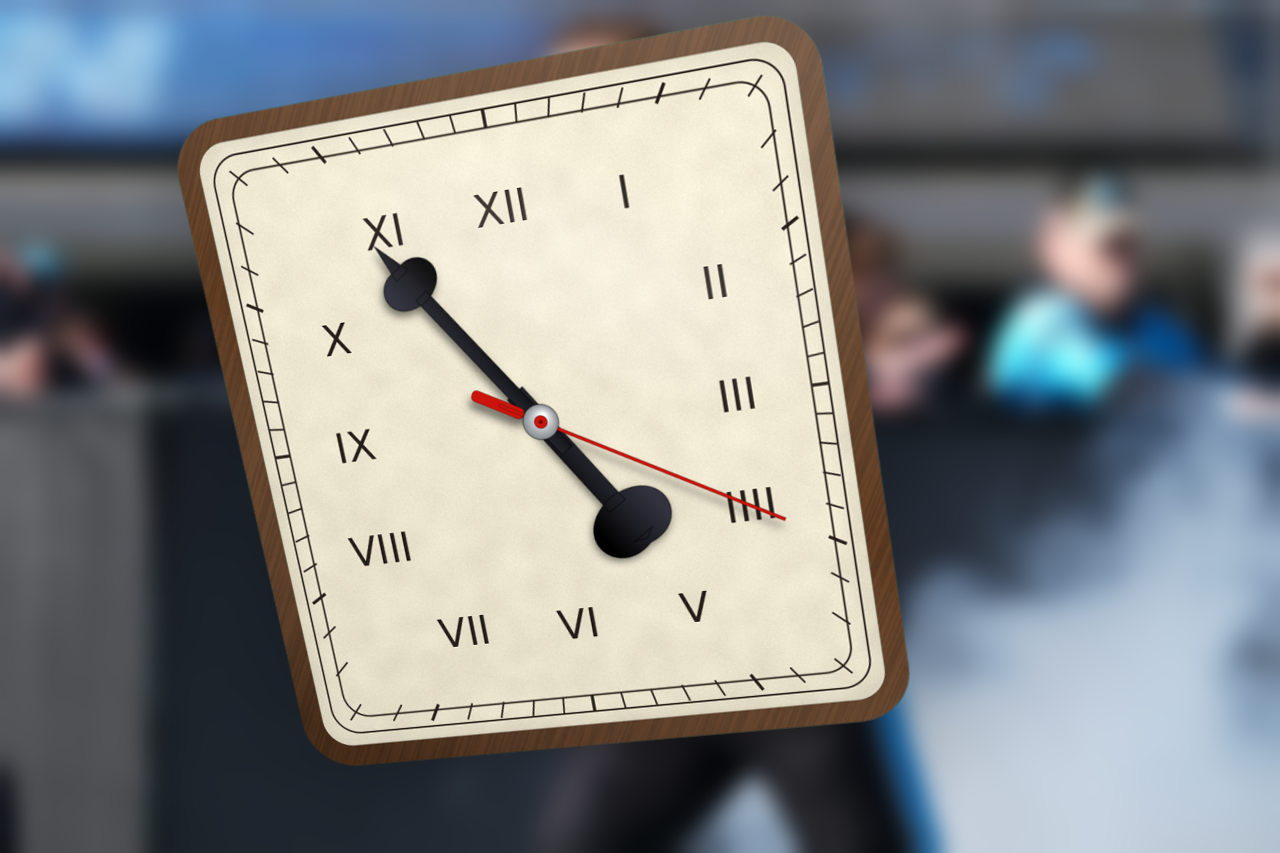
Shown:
4.54.20
